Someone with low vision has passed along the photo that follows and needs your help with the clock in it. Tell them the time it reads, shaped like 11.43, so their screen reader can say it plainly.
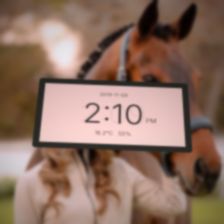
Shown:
2.10
